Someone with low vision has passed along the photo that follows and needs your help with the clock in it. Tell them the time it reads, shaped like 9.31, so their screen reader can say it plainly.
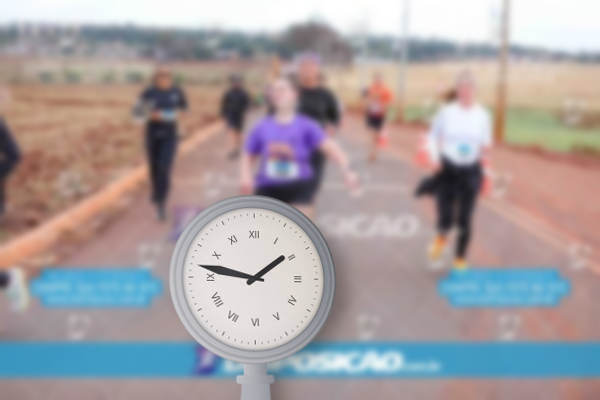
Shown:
1.47
